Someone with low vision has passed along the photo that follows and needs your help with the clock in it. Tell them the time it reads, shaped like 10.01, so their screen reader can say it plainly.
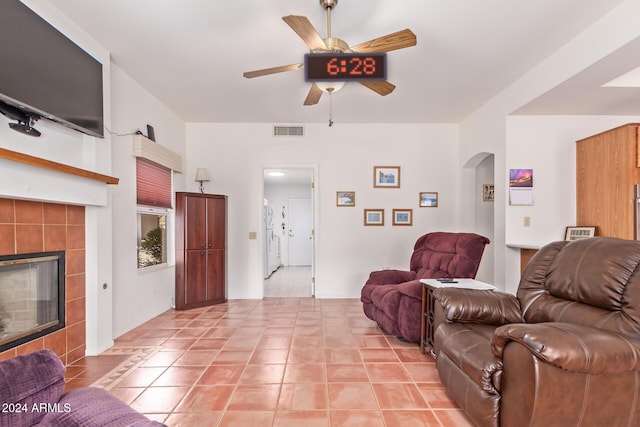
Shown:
6.28
